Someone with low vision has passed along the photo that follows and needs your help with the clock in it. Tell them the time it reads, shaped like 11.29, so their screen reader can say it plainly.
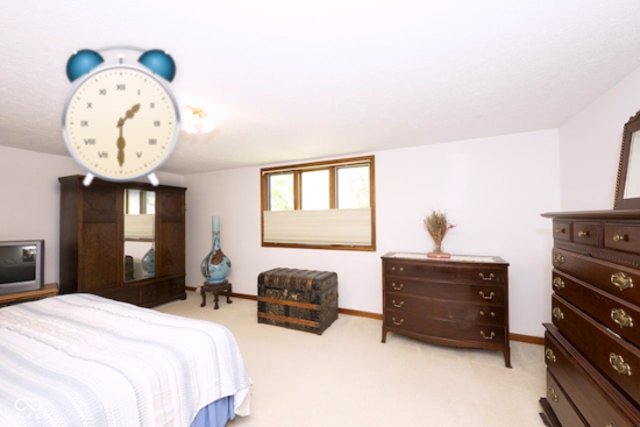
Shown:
1.30
